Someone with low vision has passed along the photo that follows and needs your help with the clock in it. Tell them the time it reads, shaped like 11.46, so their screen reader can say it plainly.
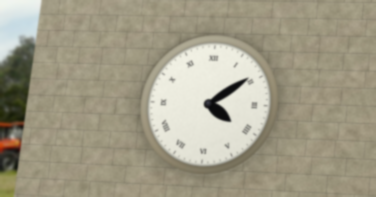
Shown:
4.09
